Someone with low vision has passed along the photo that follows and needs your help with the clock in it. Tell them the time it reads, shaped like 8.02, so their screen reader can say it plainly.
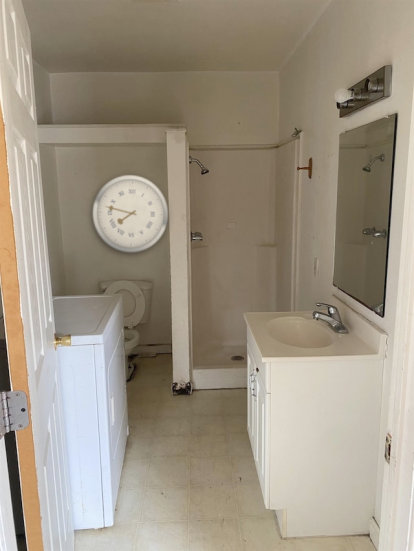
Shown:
7.47
